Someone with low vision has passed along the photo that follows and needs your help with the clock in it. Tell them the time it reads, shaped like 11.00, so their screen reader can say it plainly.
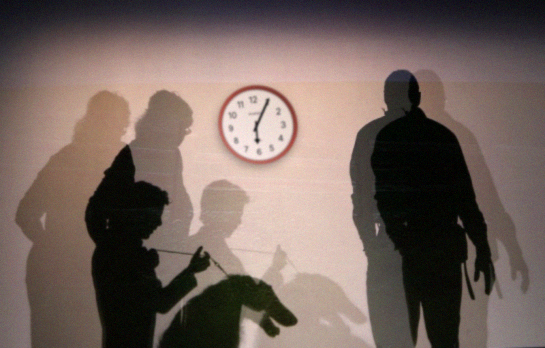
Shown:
6.05
